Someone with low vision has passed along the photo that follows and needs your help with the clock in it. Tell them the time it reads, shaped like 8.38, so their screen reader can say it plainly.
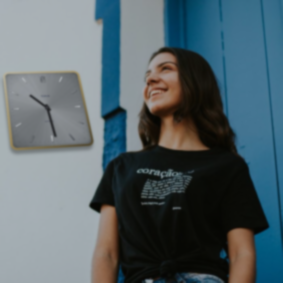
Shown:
10.29
